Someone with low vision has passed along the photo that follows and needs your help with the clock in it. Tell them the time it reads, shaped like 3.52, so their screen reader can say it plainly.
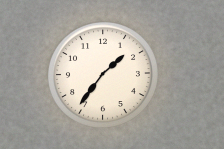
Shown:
1.36
